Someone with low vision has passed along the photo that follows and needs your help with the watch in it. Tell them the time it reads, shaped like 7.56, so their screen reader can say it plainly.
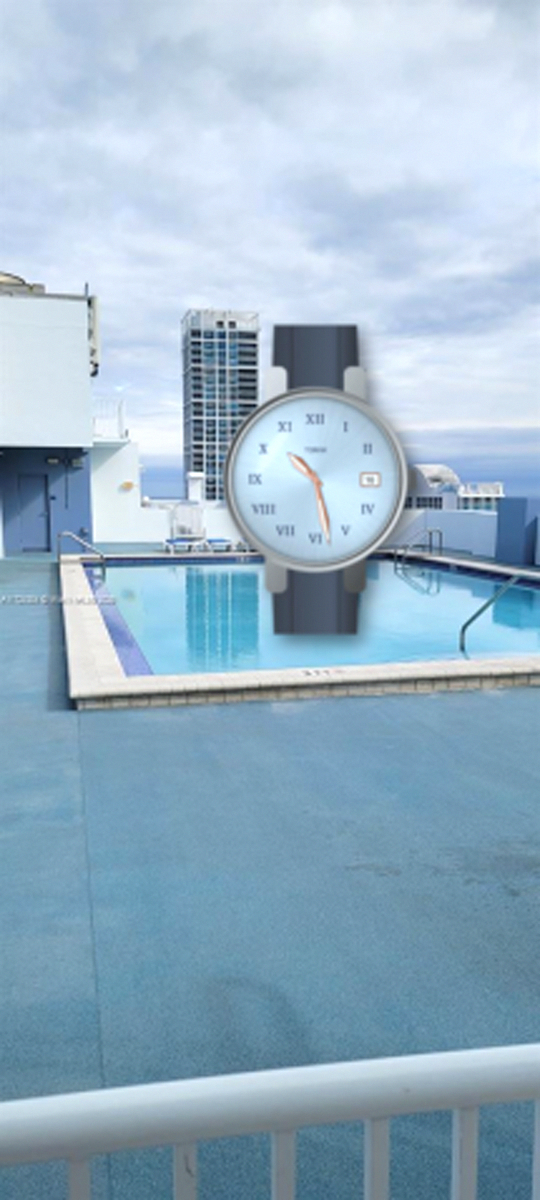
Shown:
10.28
